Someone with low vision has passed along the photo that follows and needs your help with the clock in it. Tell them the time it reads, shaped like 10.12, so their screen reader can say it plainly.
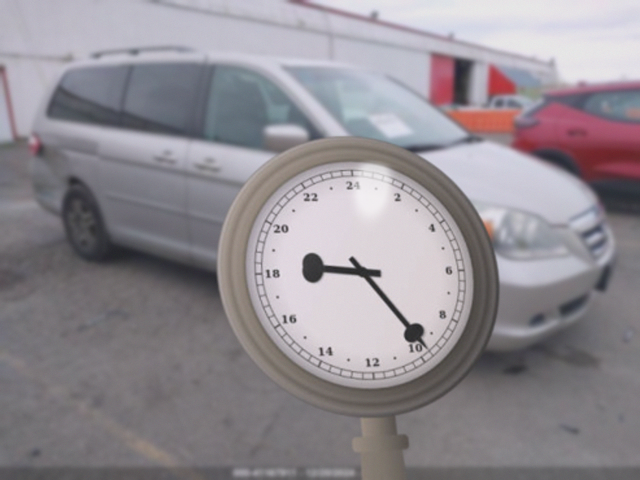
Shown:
18.24
